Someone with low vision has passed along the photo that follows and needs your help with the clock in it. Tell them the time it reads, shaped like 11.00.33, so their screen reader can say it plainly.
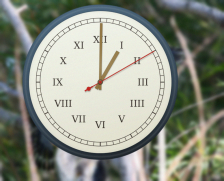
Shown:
1.00.10
